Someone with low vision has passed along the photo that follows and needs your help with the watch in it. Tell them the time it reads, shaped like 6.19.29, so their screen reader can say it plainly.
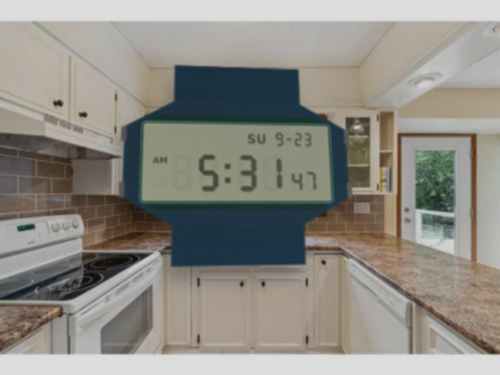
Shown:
5.31.47
